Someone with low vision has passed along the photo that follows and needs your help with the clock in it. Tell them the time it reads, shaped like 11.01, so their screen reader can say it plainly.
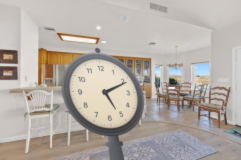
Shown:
5.11
